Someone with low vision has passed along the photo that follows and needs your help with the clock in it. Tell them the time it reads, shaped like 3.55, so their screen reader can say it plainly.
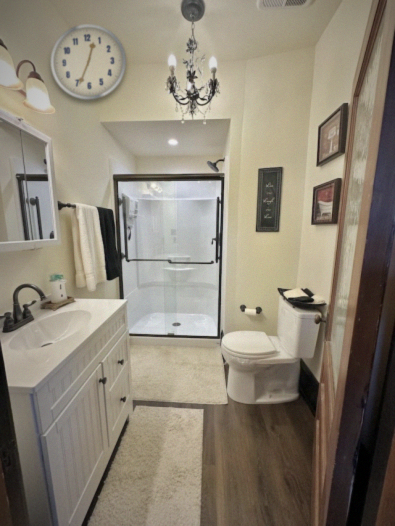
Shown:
12.34
